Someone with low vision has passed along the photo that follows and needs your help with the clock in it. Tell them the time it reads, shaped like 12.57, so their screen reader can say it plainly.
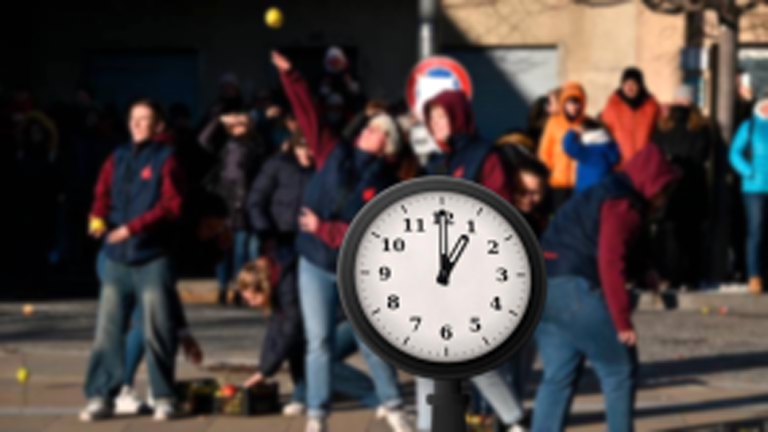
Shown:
1.00
